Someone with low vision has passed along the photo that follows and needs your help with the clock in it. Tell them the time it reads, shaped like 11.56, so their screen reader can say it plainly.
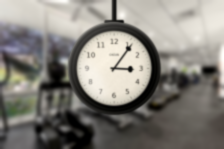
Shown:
3.06
